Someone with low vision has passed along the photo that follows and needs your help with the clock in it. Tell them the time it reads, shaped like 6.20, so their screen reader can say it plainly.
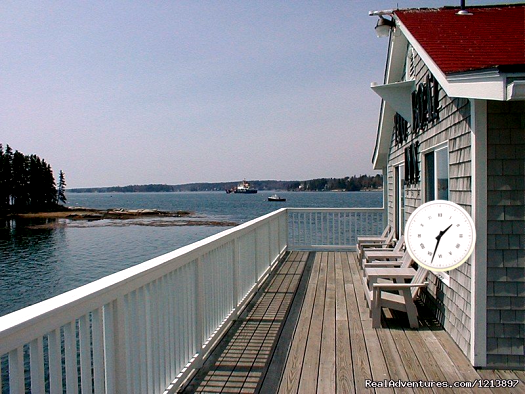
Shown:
1.33
